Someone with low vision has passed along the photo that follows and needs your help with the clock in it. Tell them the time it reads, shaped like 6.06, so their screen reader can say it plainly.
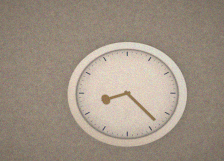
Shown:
8.23
